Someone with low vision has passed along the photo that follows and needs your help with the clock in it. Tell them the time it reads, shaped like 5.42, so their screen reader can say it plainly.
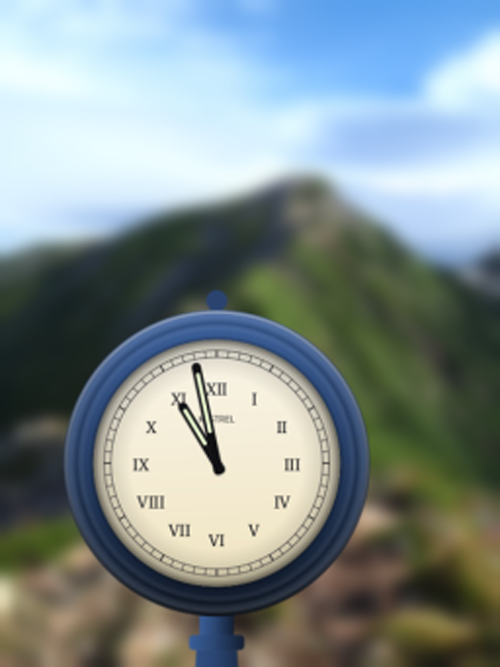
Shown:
10.58
